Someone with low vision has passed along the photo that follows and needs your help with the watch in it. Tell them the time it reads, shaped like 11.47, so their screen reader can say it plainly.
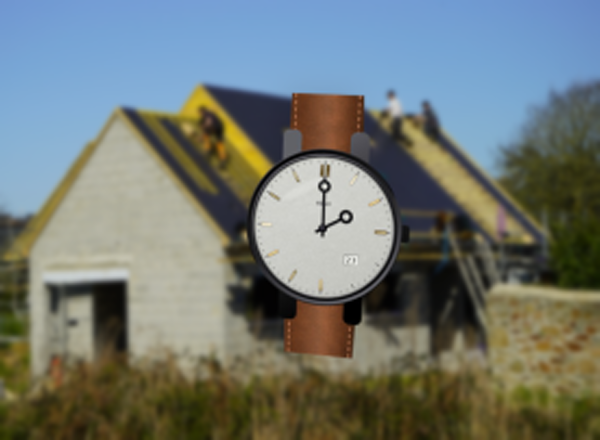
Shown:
2.00
